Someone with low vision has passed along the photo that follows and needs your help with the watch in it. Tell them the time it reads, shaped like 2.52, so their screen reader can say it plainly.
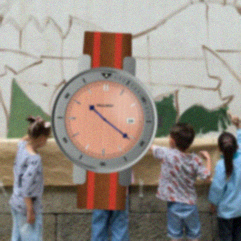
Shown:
10.21
